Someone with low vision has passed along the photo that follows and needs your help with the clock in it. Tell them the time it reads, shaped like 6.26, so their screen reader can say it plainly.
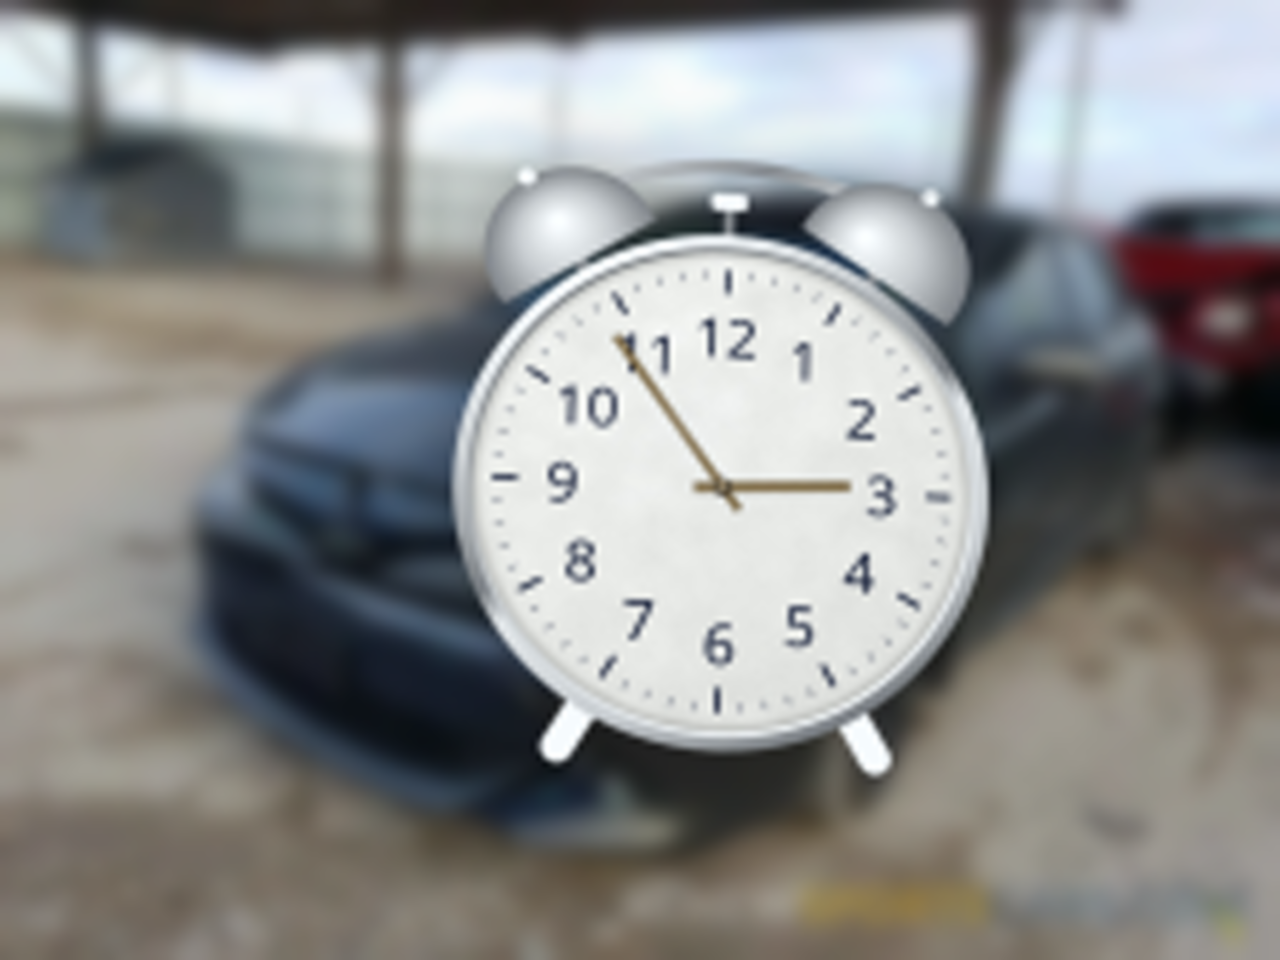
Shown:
2.54
